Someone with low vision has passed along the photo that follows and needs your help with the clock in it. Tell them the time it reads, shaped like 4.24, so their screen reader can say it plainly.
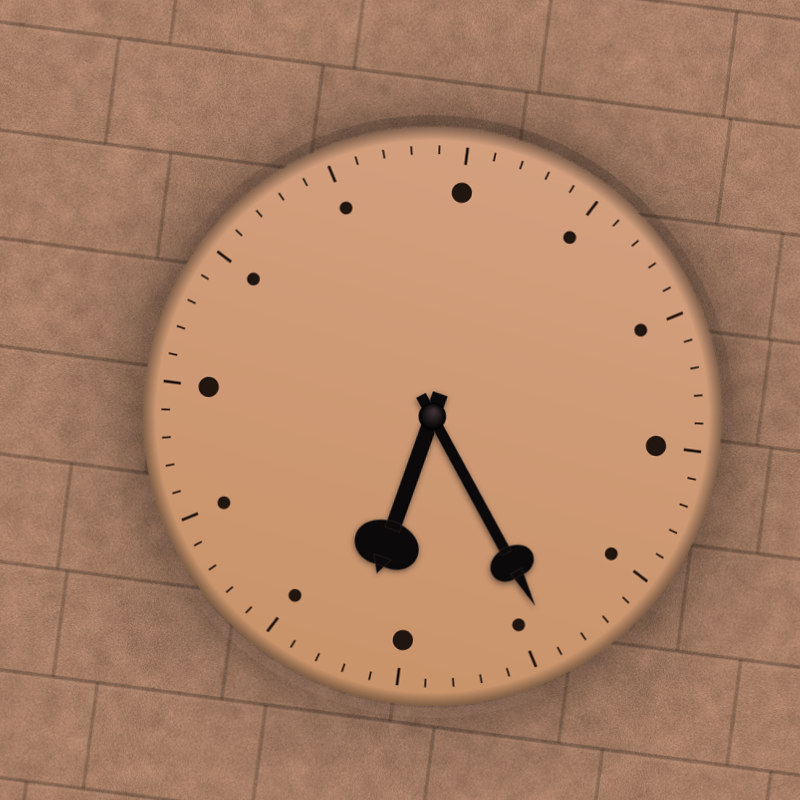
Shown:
6.24
